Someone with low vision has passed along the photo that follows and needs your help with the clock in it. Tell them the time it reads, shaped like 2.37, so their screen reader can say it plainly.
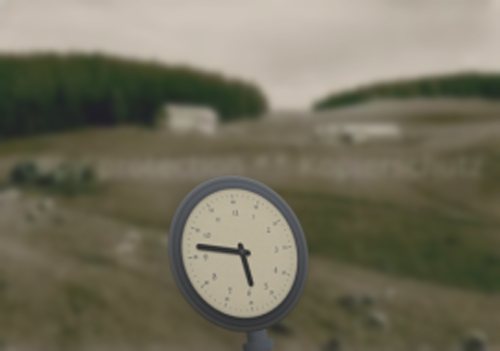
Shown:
5.47
